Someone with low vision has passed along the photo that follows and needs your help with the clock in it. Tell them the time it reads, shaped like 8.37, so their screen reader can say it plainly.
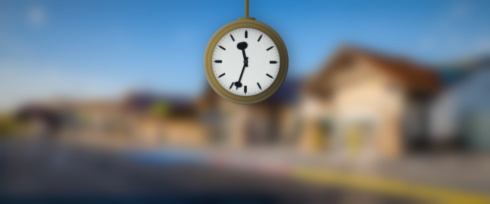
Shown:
11.33
